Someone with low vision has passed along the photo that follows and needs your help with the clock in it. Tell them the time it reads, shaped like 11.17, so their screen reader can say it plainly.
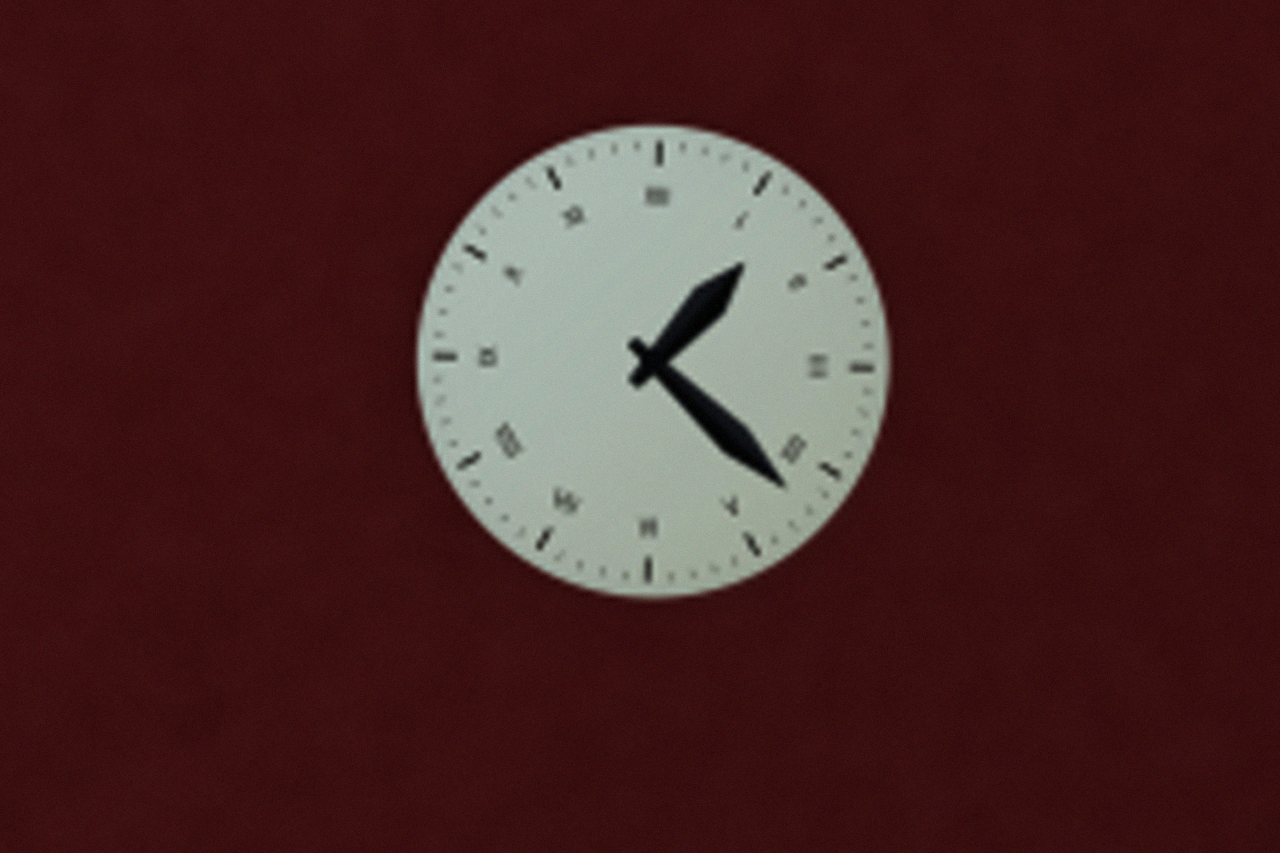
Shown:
1.22
